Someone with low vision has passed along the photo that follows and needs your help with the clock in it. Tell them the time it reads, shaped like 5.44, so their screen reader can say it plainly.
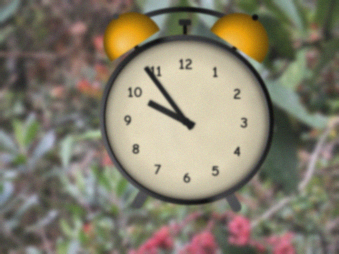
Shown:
9.54
